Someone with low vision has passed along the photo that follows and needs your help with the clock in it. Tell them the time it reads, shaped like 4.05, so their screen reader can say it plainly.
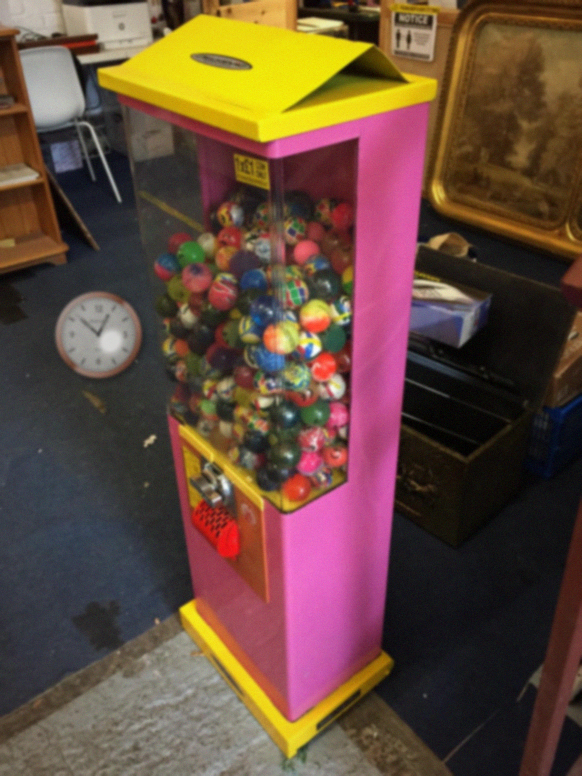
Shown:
12.52
